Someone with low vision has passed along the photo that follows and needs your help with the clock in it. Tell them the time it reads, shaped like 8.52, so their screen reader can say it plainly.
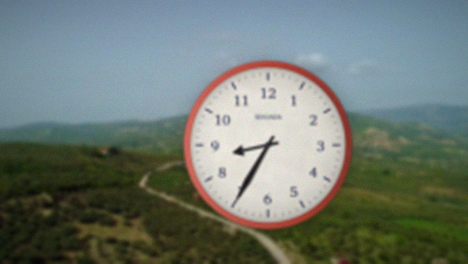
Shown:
8.35
